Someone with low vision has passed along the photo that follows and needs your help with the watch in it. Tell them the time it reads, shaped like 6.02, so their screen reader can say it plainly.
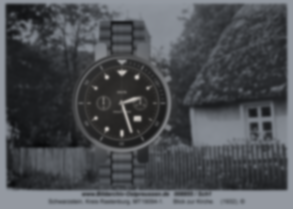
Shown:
2.27
